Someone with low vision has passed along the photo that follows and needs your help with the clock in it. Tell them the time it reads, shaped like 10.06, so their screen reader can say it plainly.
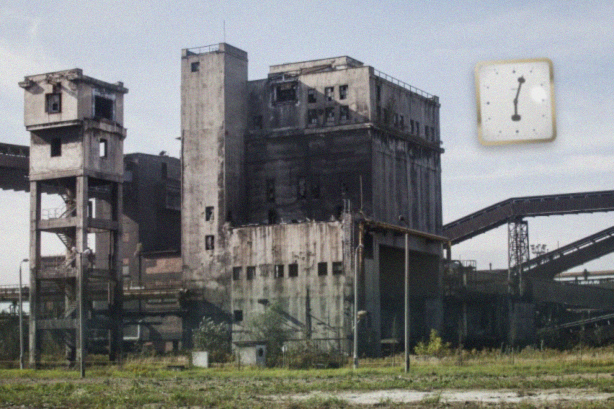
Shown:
6.03
